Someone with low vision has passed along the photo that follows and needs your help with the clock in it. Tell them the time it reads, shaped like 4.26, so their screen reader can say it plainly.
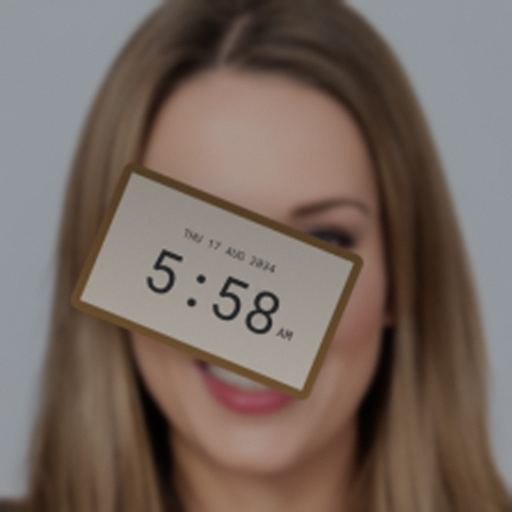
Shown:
5.58
